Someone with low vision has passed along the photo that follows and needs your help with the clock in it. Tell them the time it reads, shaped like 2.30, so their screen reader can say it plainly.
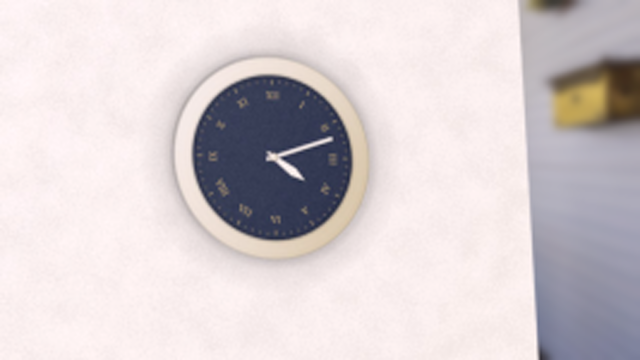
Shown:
4.12
